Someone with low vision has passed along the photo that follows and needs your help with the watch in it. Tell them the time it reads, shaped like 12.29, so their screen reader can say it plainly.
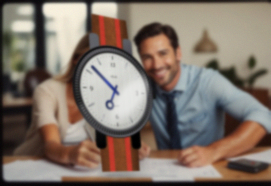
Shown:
6.52
